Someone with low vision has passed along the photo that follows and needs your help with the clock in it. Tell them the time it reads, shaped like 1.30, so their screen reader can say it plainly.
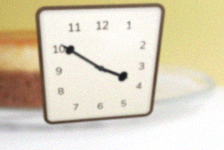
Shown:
3.51
